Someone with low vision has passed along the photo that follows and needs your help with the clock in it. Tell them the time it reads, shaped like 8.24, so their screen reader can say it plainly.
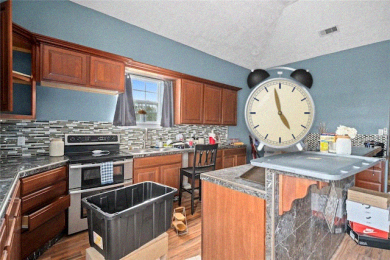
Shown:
4.58
